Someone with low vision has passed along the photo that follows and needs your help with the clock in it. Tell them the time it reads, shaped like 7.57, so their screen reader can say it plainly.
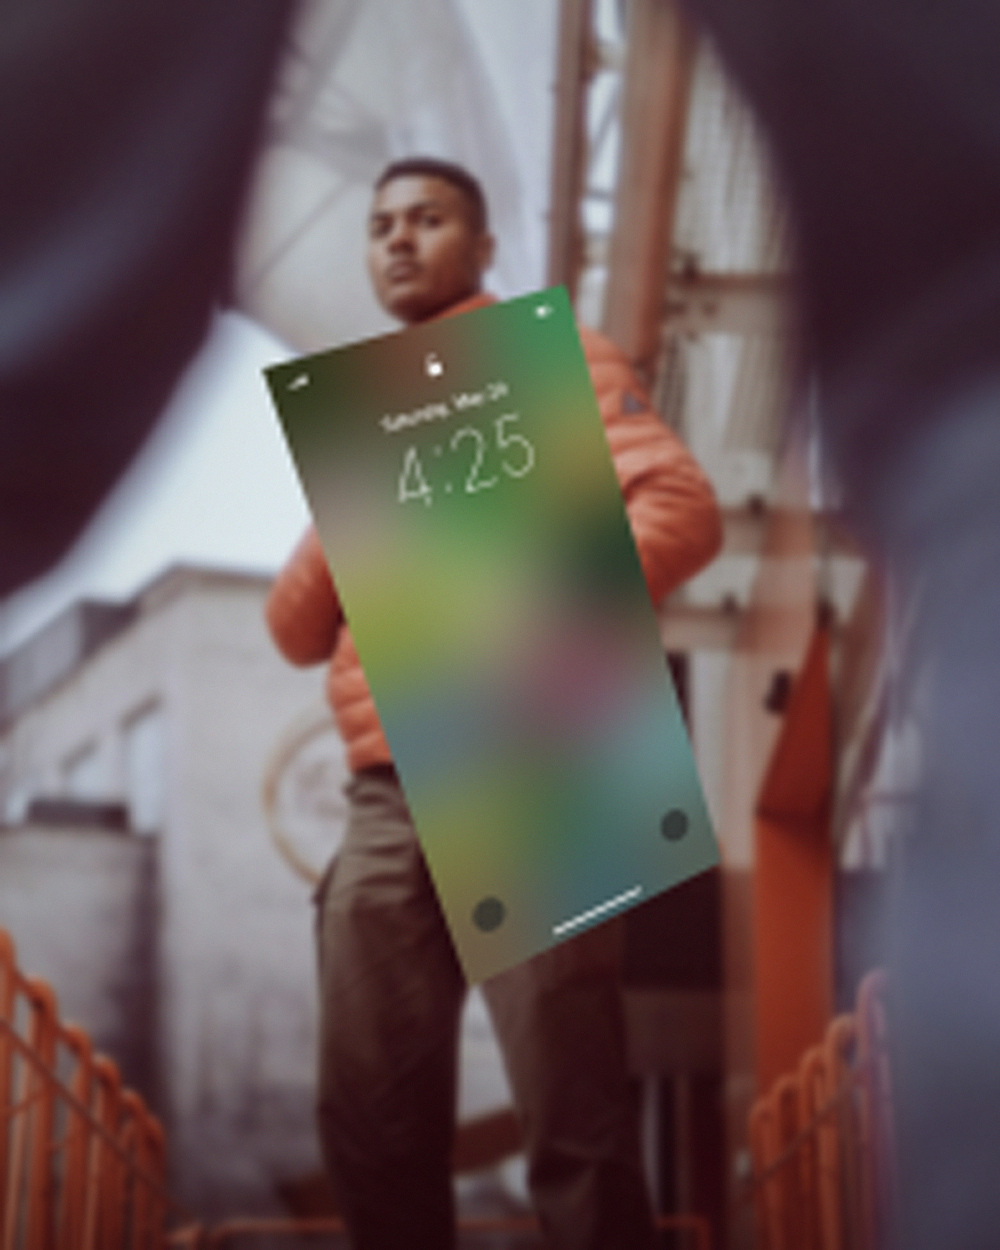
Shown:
4.25
